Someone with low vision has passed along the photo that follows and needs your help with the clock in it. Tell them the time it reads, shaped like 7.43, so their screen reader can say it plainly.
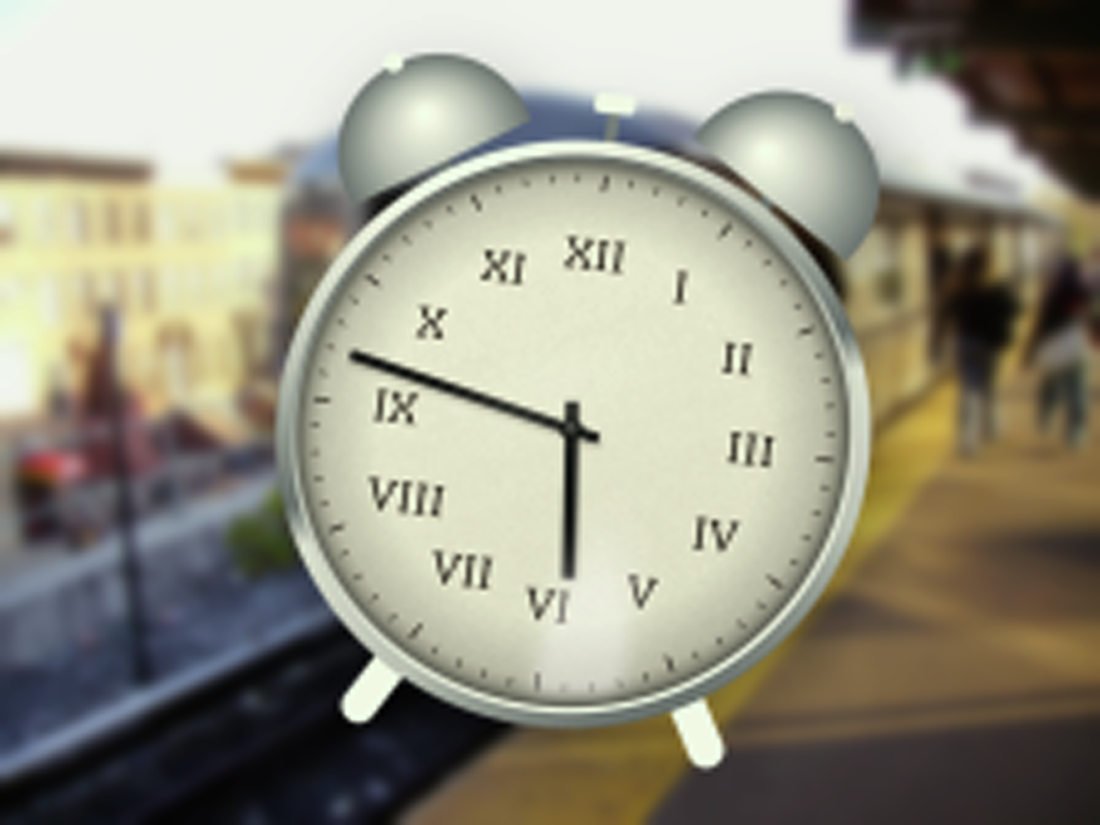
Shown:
5.47
